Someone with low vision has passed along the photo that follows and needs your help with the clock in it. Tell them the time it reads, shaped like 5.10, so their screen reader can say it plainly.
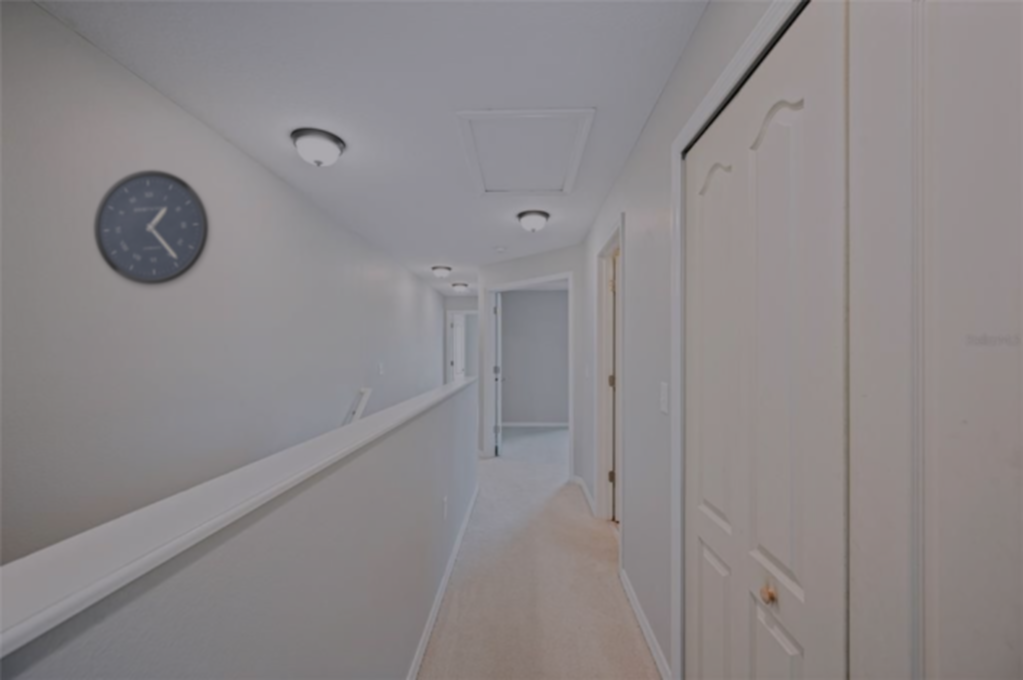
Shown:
1.24
